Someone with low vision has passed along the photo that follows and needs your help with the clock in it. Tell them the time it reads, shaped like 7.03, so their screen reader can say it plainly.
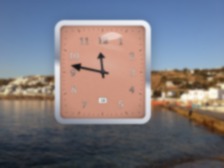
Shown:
11.47
